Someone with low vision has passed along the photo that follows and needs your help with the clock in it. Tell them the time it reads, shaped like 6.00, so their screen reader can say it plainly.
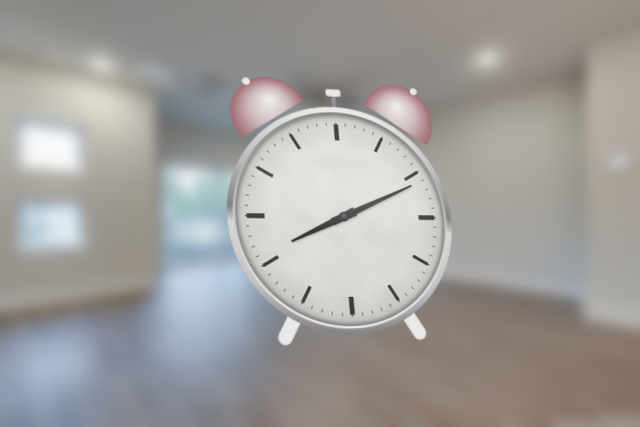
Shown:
8.11
